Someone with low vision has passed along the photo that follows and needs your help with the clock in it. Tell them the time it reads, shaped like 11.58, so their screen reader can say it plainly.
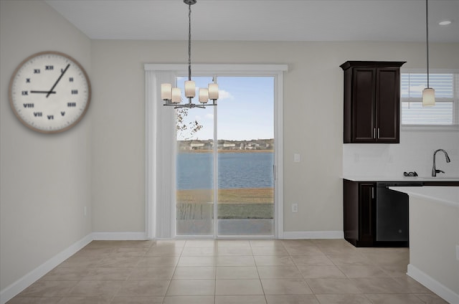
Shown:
9.06
